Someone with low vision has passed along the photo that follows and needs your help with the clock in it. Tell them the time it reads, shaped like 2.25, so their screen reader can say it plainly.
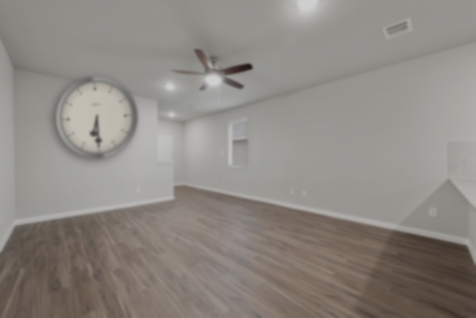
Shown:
6.30
